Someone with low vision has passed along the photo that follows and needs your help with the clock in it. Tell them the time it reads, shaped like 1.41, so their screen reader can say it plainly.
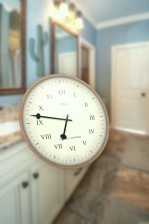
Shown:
6.47
